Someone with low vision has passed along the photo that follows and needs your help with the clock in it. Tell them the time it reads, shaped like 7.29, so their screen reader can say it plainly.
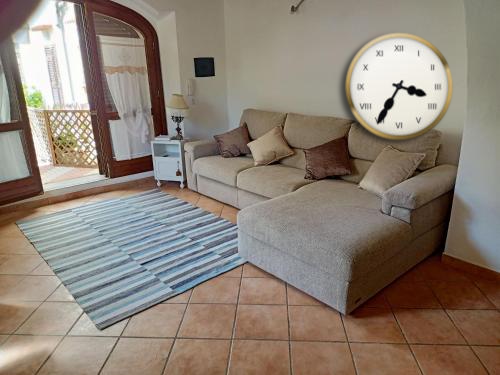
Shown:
3.35
